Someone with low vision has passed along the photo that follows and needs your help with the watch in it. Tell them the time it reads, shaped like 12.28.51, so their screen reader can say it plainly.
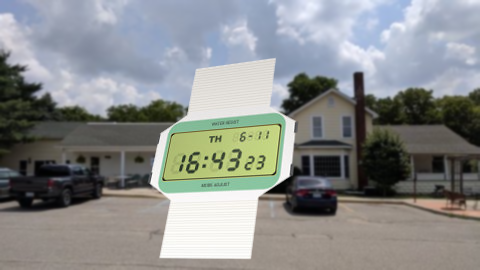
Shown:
16.43.23
